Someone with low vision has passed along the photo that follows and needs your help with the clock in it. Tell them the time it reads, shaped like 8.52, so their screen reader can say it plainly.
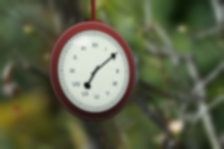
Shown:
7.09
